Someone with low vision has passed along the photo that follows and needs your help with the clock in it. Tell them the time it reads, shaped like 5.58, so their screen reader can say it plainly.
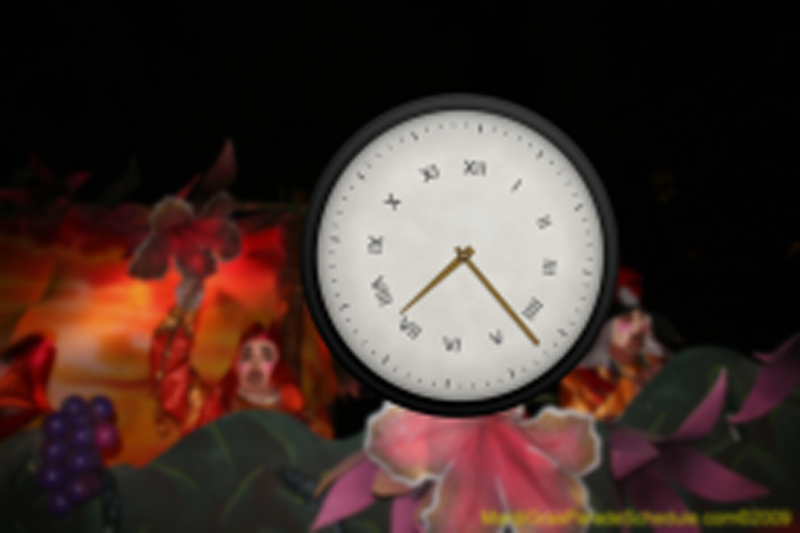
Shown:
7.22
